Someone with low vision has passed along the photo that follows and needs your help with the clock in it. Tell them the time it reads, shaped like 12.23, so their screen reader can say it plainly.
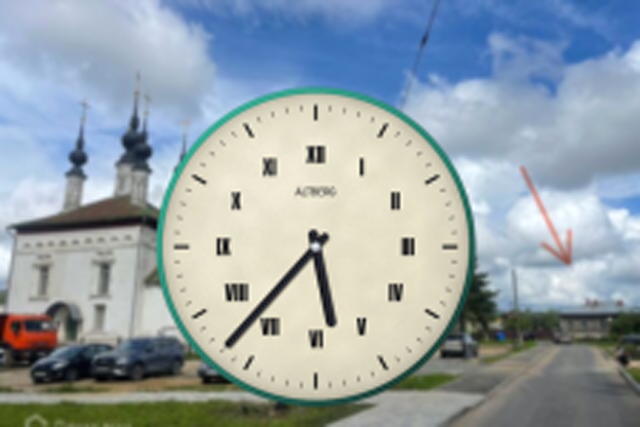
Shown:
5.37
